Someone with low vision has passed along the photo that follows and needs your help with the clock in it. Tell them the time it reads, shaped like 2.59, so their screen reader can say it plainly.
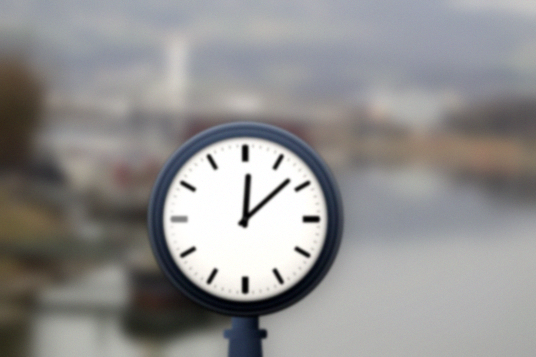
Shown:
12.08
